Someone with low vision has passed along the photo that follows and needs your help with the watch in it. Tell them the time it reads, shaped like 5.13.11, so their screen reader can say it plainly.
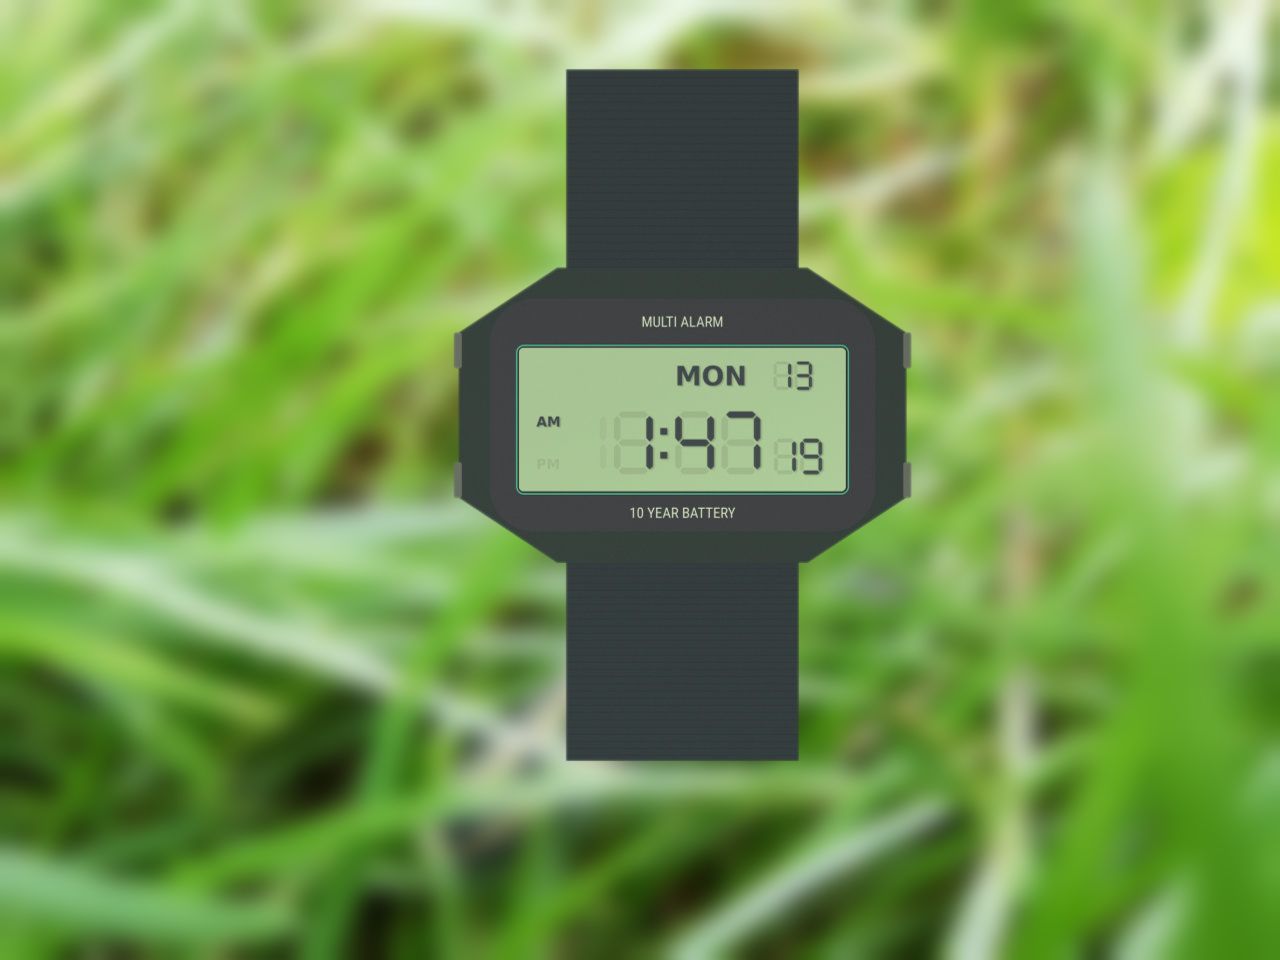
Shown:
1.47.19
